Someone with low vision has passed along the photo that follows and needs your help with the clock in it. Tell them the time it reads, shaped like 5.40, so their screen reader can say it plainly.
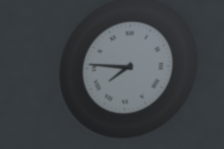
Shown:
7.46
